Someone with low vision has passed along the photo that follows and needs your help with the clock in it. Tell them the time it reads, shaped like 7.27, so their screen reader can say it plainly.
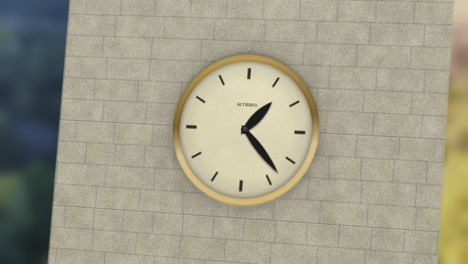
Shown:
1.23
